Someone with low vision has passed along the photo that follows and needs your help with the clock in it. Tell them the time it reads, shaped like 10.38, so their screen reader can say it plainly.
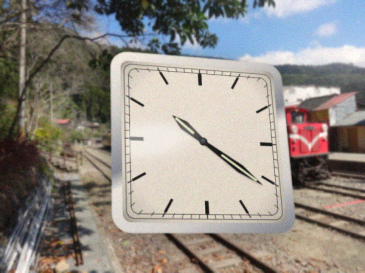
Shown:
10.21
